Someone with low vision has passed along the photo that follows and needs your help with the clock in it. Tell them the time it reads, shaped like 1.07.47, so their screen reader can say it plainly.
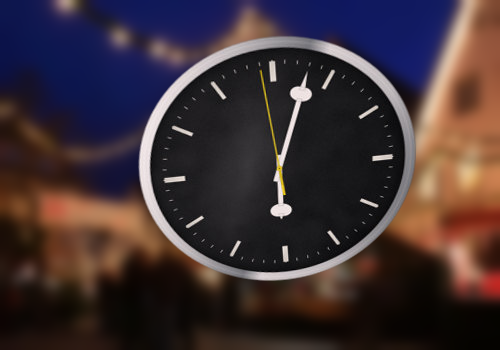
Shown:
6.02.59
